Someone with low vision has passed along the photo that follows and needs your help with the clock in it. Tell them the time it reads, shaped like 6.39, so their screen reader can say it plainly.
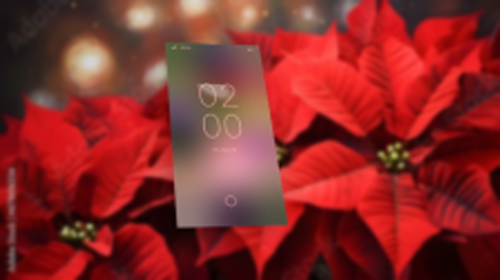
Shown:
2.00
